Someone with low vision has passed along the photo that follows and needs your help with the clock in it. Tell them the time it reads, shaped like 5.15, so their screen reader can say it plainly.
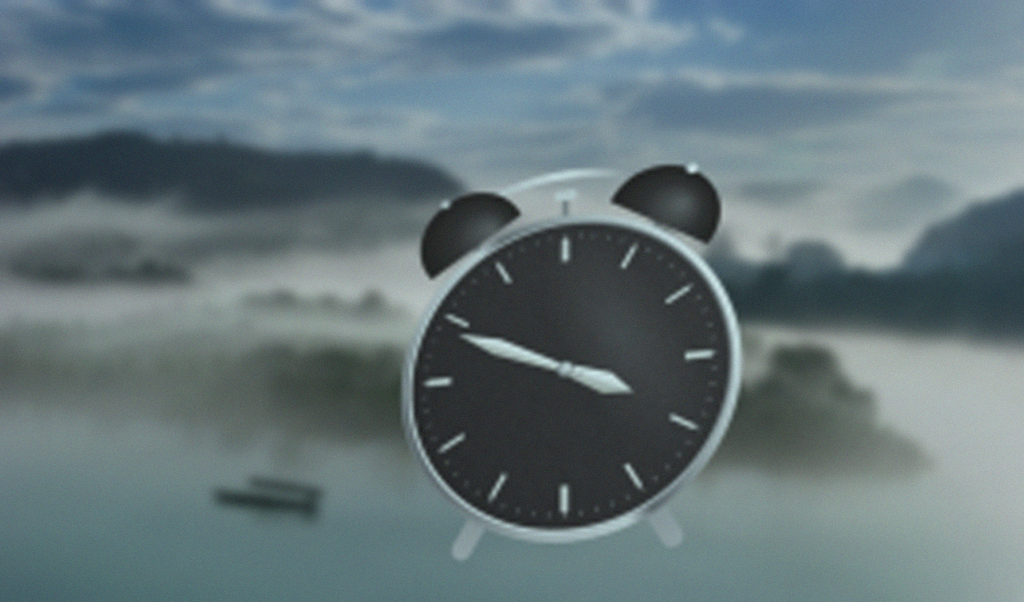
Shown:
3.49
